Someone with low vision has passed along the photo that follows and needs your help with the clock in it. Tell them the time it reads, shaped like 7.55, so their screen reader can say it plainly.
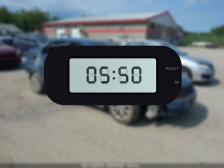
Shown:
5.50
